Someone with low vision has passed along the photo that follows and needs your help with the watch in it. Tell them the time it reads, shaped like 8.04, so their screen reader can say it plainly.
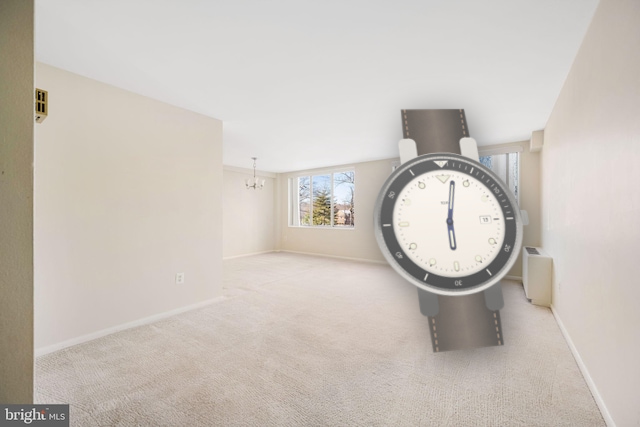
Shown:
6.02
